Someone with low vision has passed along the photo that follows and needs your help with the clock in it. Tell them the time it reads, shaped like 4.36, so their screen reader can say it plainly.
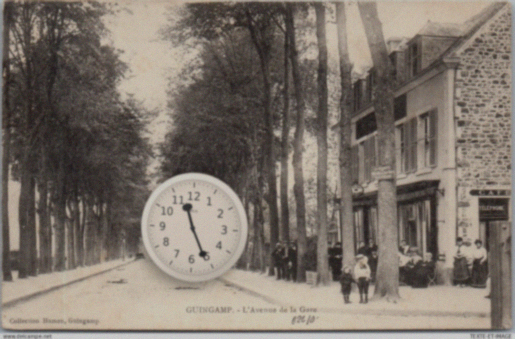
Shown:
11.26
